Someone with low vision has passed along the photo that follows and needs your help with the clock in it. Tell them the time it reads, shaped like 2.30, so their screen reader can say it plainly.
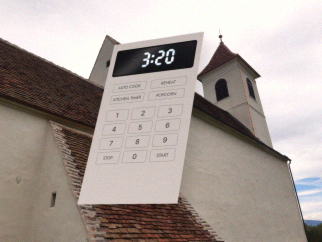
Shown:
3.20
